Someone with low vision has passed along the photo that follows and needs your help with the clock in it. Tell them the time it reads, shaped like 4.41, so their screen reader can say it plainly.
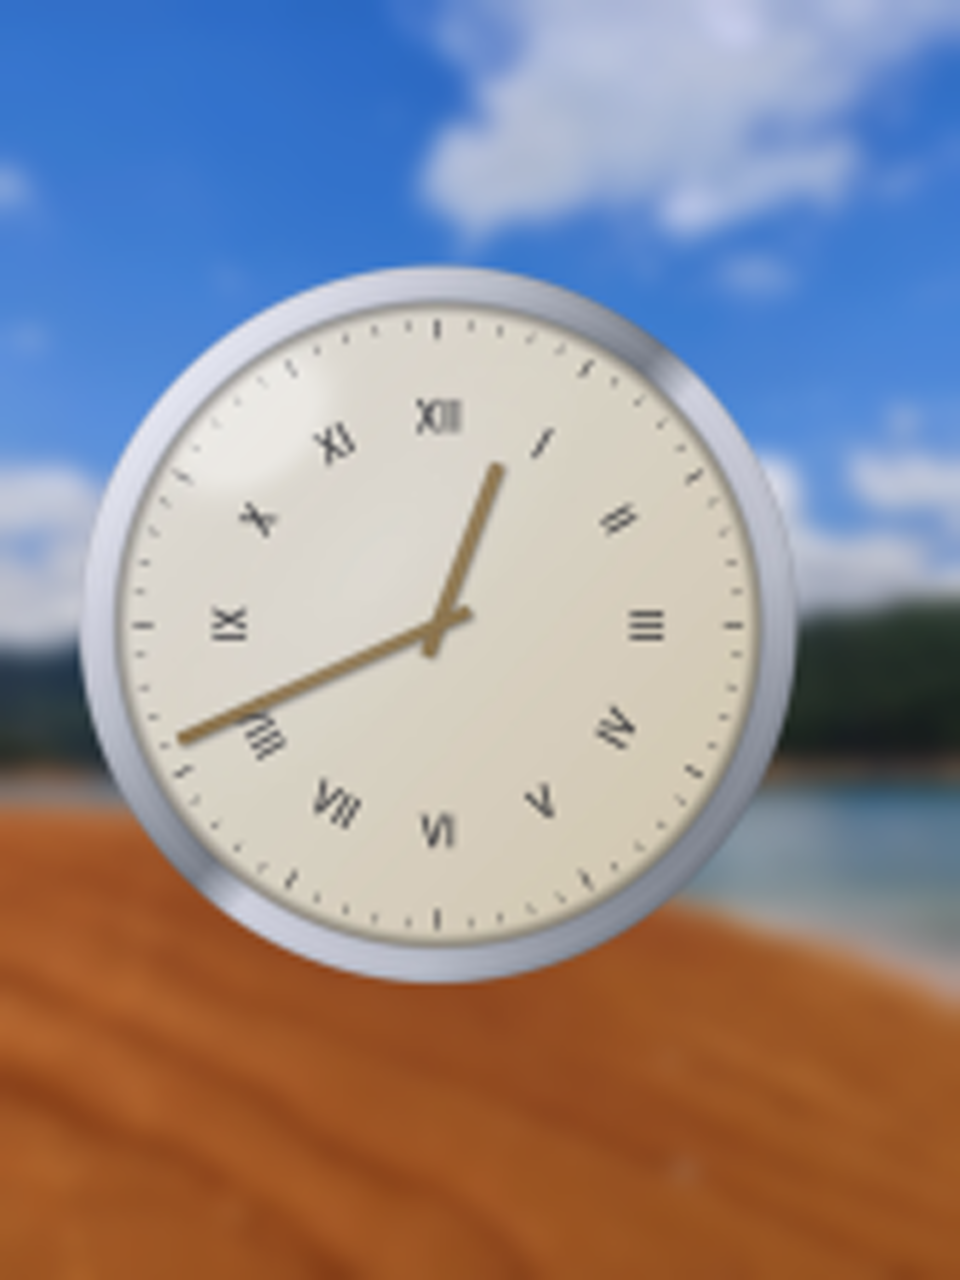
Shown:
12.41
